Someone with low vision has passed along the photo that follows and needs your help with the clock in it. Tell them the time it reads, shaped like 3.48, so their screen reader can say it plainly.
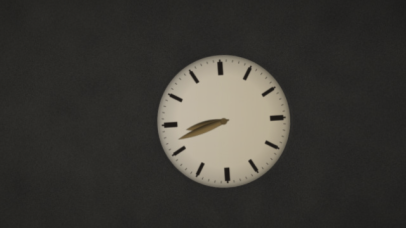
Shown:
8.42
